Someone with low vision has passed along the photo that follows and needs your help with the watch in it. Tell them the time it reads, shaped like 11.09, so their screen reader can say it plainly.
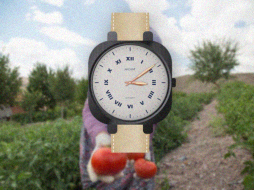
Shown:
3.09
